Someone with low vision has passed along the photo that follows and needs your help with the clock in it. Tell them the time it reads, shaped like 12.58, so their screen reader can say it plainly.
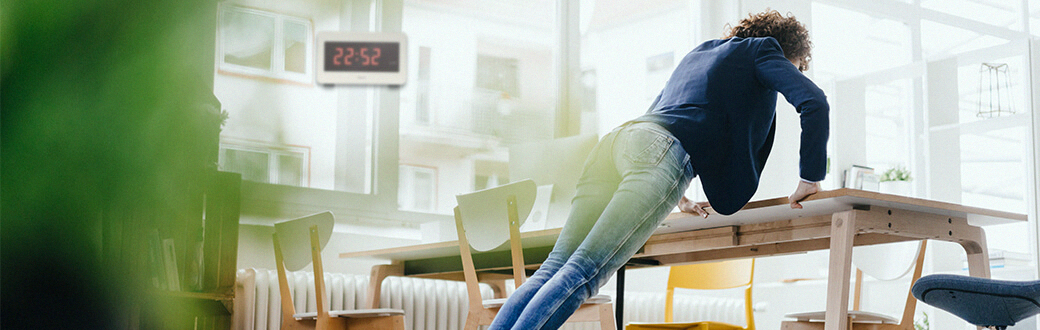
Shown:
22.52
